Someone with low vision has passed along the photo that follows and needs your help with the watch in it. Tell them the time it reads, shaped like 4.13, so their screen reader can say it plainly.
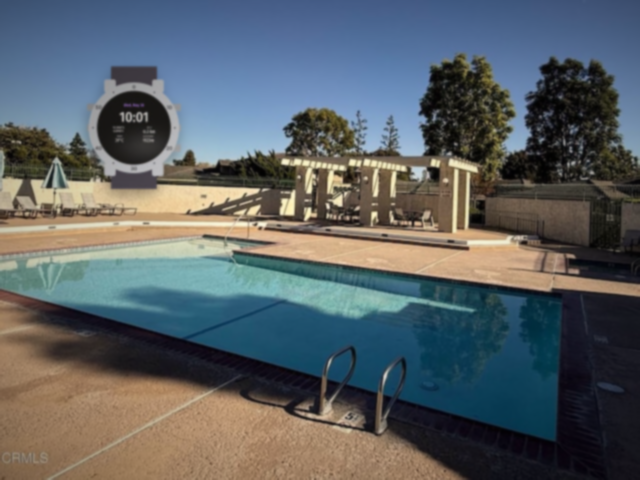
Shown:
10.01
